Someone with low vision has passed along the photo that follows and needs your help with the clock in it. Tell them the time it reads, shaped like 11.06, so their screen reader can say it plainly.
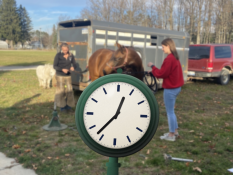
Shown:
12.37
